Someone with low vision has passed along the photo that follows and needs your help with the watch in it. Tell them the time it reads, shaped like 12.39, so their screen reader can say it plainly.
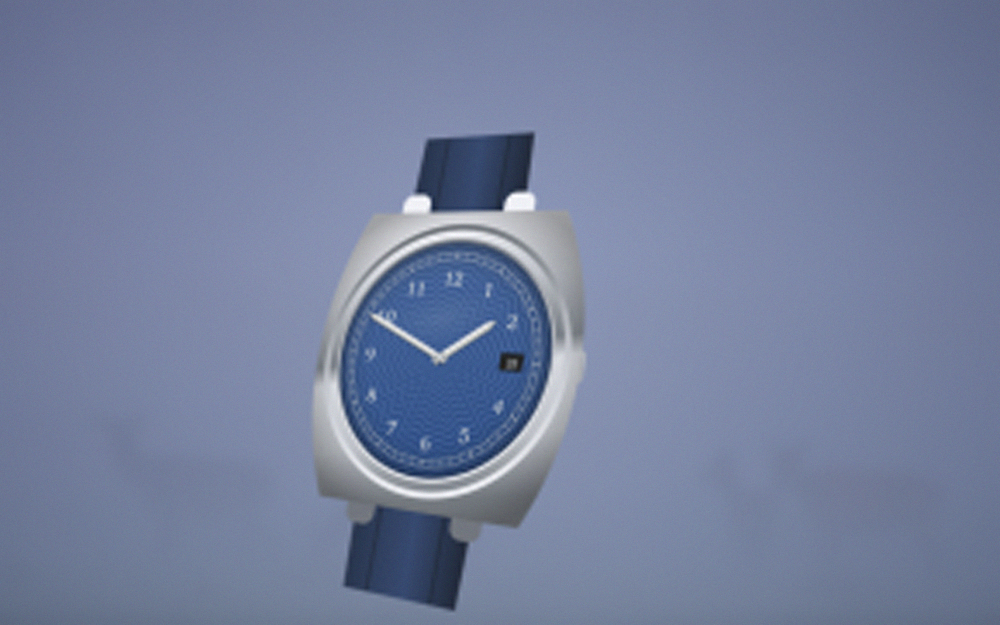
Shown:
1.49
